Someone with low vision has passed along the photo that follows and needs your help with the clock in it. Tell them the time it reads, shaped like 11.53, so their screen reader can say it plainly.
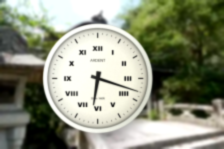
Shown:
6.18
